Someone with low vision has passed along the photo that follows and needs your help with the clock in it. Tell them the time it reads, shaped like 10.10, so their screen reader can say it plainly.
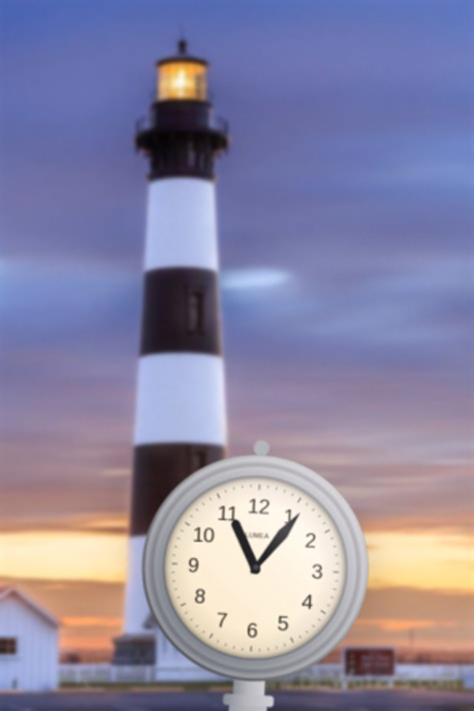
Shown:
11.06
